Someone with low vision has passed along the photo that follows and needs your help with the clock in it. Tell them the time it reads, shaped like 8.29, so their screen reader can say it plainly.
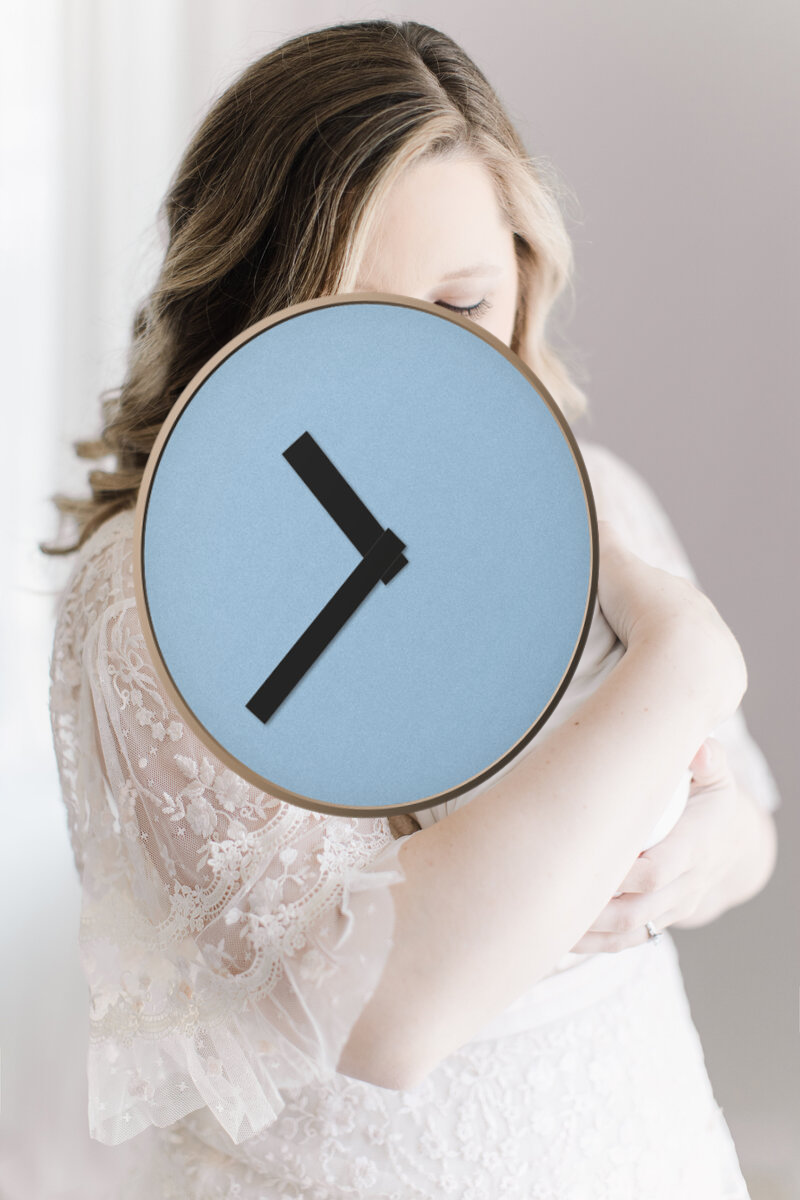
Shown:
10.37
